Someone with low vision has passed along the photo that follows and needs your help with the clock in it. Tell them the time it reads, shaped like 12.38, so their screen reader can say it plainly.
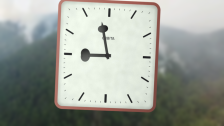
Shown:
8.58
